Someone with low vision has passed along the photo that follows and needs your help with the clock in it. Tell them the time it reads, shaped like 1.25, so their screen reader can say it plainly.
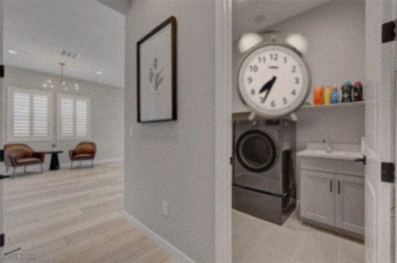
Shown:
7.34
